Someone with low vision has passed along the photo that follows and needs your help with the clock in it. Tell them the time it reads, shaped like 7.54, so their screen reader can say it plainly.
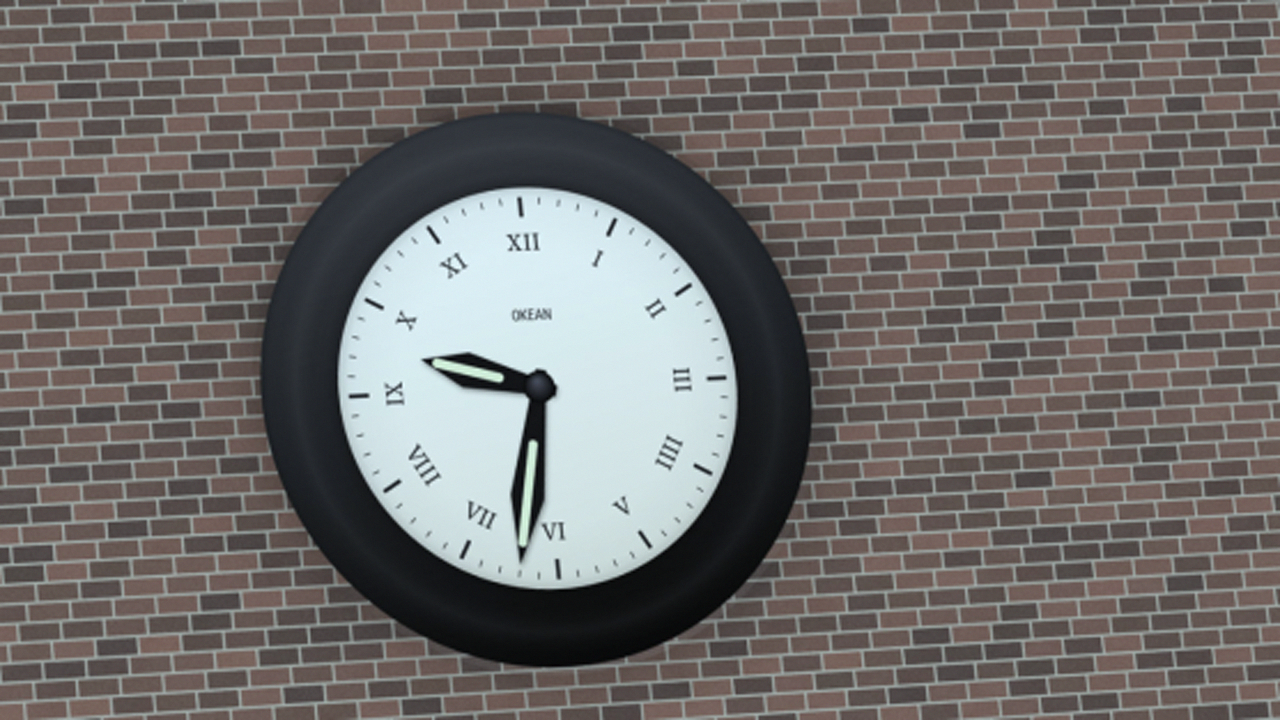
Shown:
9.32
